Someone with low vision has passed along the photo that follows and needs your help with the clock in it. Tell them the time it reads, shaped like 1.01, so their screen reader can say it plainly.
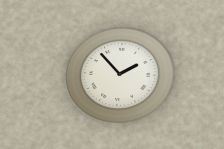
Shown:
1.53
